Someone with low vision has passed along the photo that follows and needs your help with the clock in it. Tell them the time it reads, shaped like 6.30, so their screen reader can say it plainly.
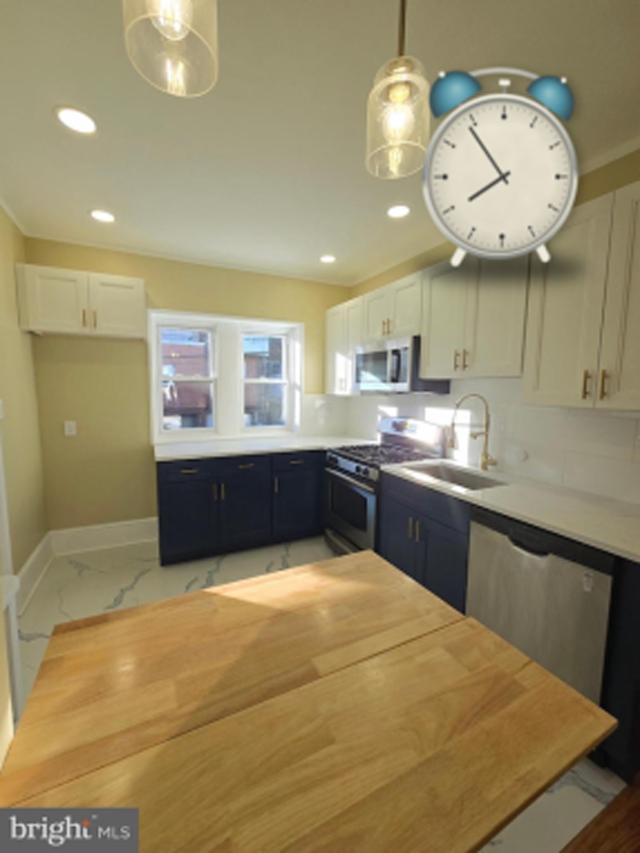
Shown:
7.54
